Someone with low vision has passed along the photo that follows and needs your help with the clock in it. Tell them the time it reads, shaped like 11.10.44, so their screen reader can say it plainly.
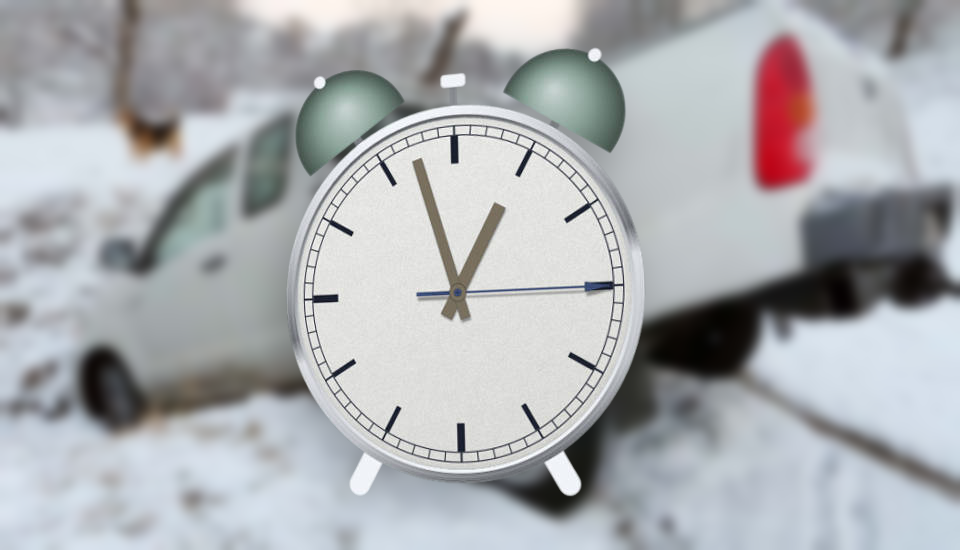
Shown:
12.57.15
